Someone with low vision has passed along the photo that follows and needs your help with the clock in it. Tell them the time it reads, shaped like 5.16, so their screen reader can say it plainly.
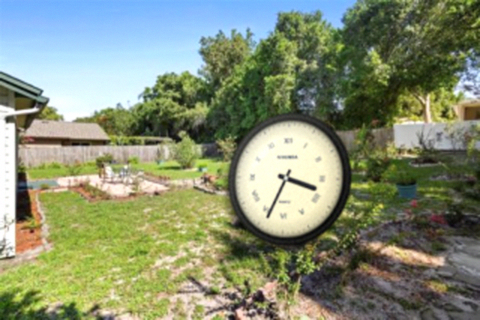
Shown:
3.34
